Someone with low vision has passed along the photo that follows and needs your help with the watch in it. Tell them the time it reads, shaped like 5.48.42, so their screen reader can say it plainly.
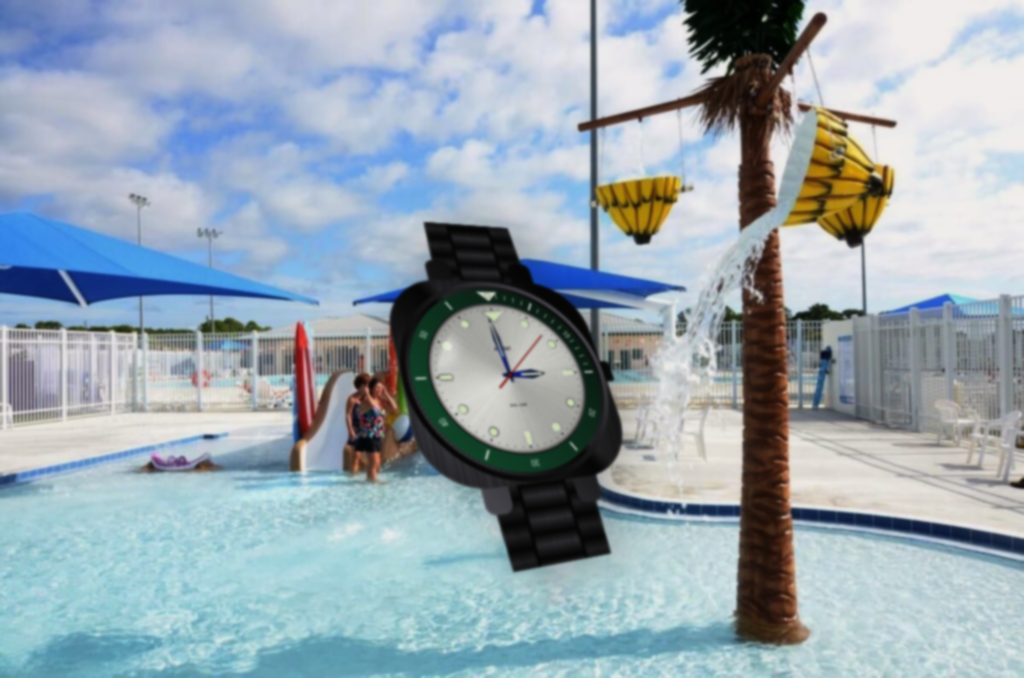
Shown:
2.59.08
